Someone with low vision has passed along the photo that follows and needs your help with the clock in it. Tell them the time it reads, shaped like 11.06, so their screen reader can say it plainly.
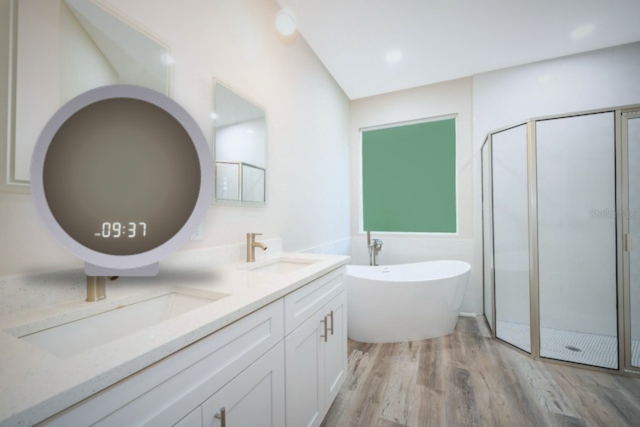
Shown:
9.37
